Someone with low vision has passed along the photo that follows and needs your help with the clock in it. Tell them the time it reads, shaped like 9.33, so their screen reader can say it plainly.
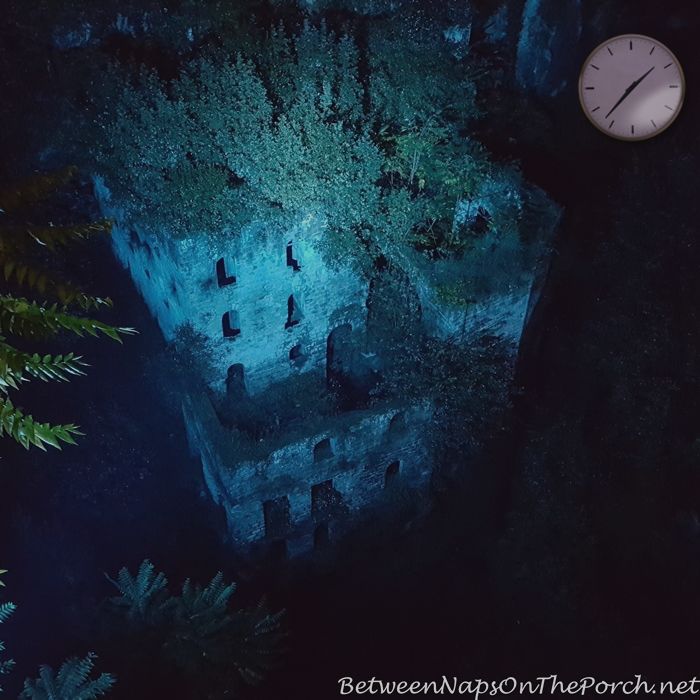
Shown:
1.37
